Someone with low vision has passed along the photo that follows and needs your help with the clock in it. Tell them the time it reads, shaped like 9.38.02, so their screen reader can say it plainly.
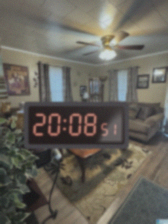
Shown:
20.08.51
